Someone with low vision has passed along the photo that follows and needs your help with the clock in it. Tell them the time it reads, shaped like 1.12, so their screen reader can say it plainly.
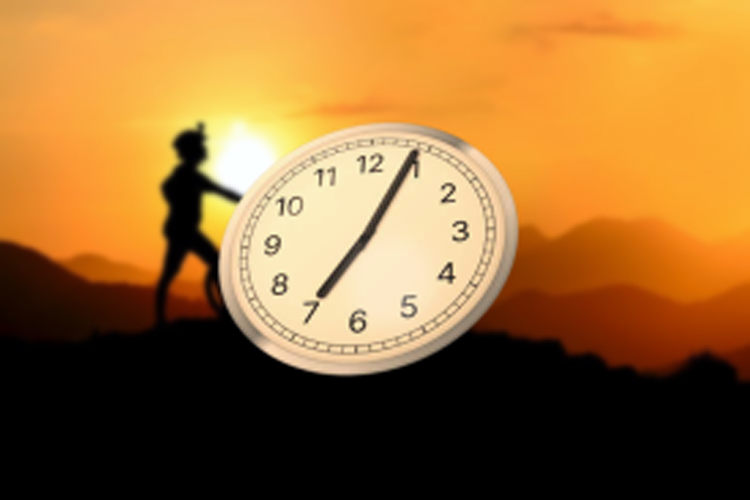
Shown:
7.04
